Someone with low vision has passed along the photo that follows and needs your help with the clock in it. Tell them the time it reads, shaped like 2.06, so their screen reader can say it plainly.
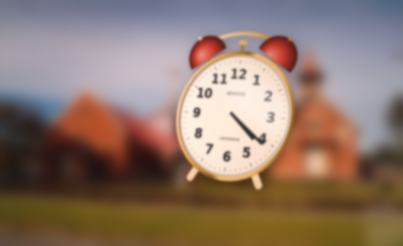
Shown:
4.21
